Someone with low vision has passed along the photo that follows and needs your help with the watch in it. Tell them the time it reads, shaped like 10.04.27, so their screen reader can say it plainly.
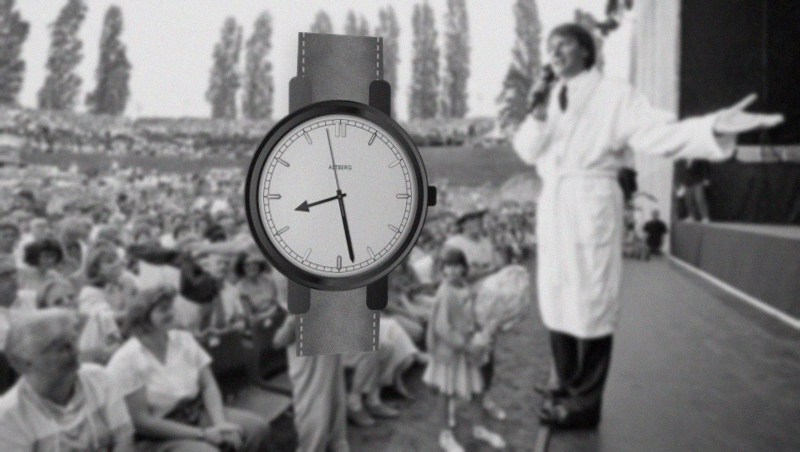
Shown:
8.27.58
